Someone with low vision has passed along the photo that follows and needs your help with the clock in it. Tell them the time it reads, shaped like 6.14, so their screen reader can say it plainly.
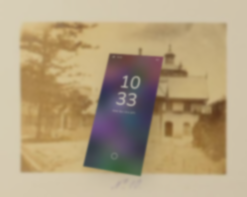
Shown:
10.33
